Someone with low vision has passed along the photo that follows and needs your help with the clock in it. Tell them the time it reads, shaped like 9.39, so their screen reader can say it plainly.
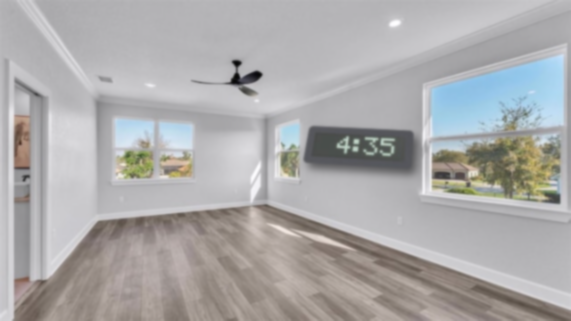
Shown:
4.35
